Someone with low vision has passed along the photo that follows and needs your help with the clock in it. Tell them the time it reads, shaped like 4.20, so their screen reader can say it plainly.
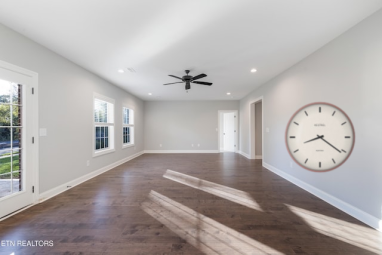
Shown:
8.21
